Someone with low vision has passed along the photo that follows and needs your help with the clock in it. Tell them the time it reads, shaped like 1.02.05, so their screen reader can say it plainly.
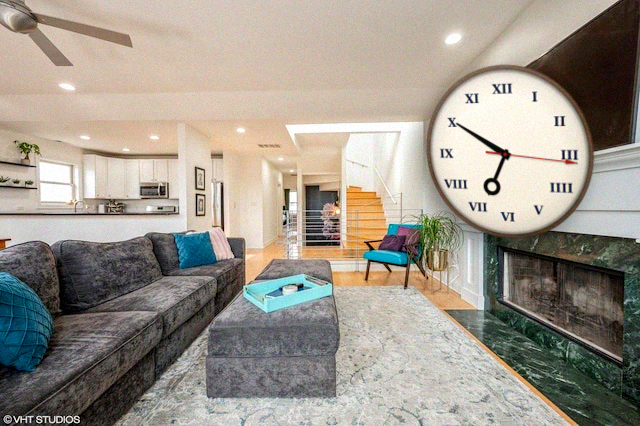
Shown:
6.50.16
